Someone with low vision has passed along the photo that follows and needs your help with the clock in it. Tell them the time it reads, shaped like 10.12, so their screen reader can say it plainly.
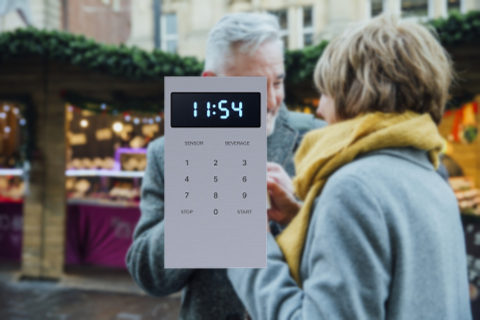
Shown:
11.54
